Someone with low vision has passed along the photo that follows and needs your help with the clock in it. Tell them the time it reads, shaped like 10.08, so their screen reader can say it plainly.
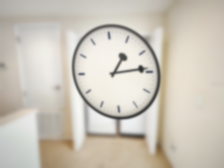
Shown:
1.14
